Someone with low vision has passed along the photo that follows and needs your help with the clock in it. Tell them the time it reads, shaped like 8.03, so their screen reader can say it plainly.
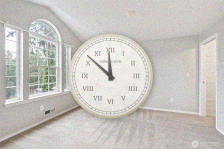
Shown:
11.52
